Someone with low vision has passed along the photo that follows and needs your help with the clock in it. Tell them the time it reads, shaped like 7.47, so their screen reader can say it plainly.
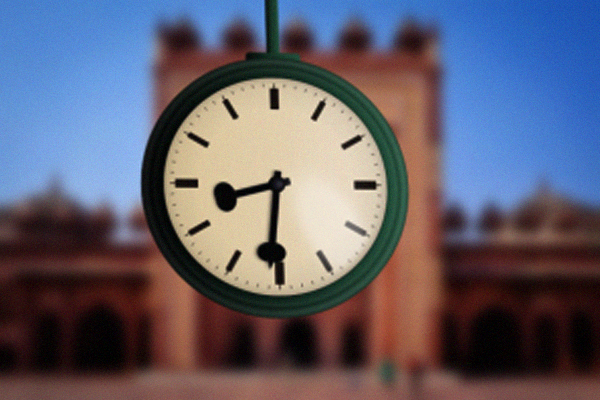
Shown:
8.31
